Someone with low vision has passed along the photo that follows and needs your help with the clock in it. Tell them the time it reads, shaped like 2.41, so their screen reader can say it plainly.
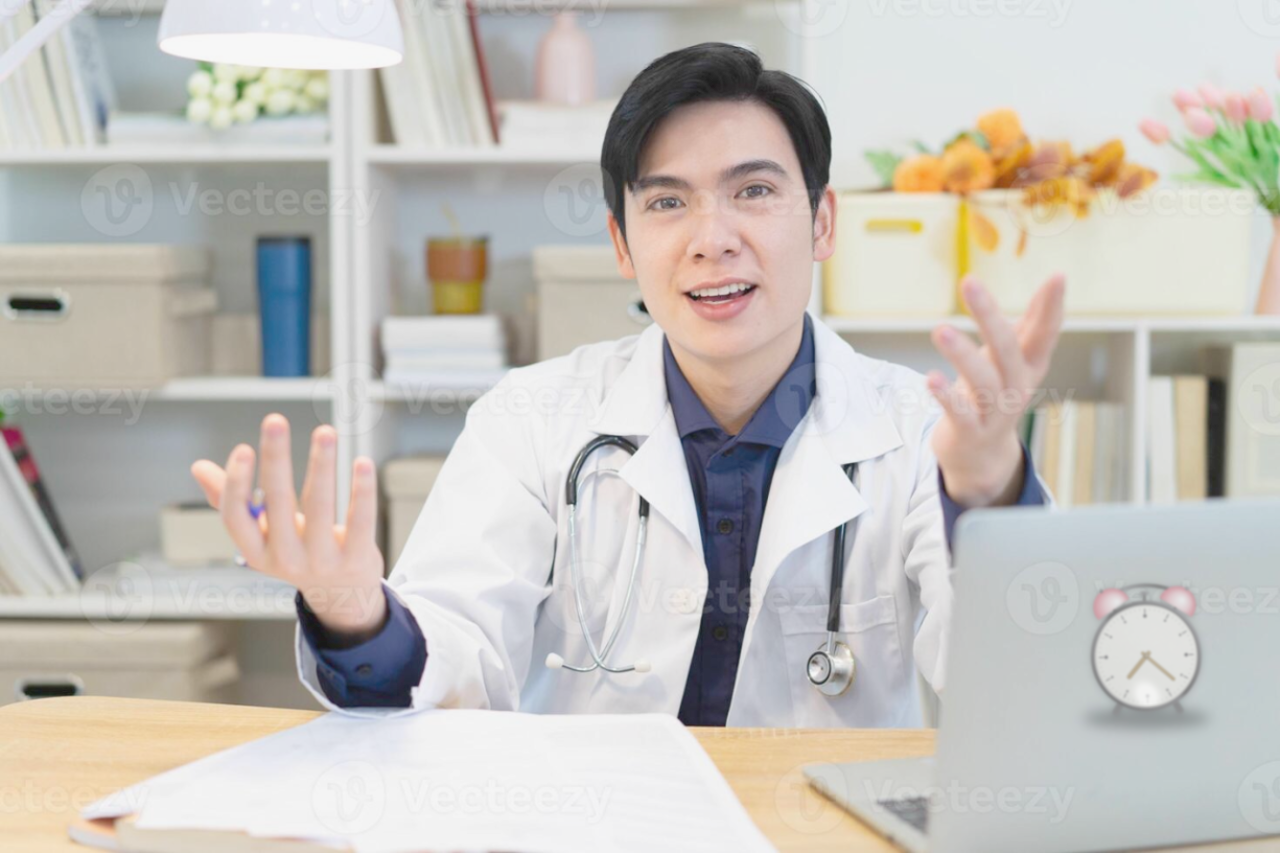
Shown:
7.22
